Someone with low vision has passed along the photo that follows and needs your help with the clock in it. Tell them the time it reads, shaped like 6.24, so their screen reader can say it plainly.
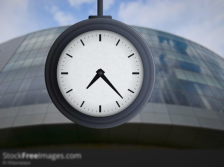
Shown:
7.23
